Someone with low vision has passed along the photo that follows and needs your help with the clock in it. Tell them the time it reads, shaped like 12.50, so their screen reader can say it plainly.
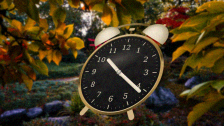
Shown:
10.21
